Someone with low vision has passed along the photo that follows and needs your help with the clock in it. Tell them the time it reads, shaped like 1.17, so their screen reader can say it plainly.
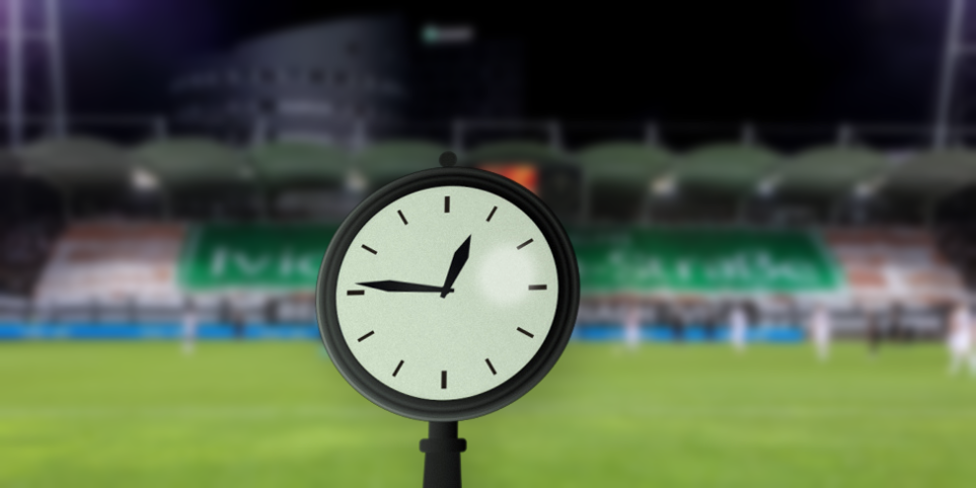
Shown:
12.46
